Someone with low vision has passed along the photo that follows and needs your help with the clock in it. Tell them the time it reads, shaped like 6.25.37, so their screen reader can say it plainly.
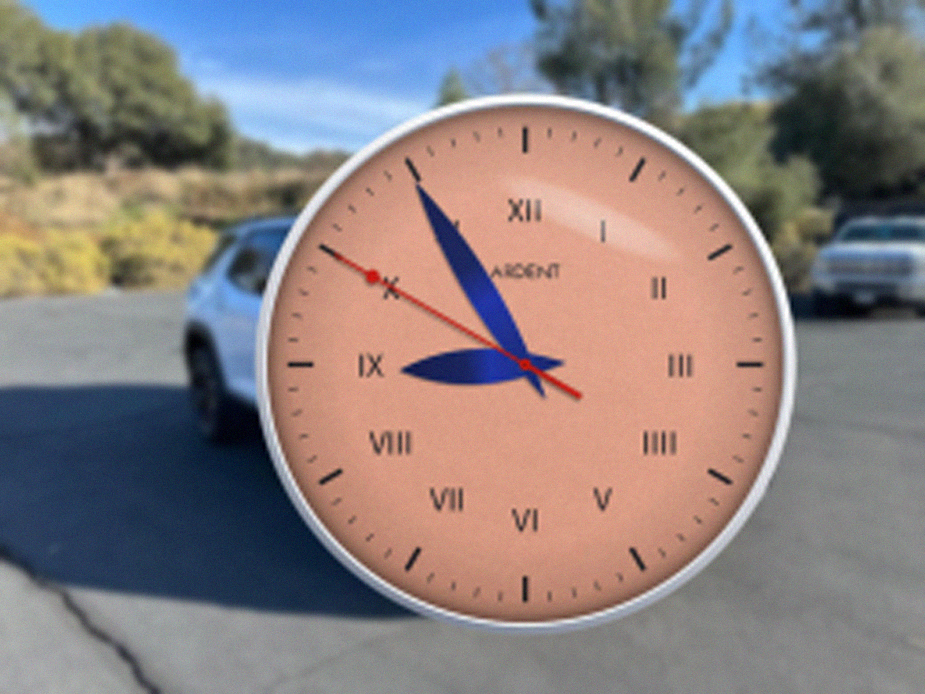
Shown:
8.54.50
